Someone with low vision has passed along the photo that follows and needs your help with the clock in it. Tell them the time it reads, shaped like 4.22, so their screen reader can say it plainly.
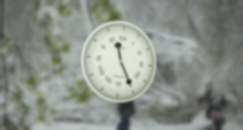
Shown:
11.25
